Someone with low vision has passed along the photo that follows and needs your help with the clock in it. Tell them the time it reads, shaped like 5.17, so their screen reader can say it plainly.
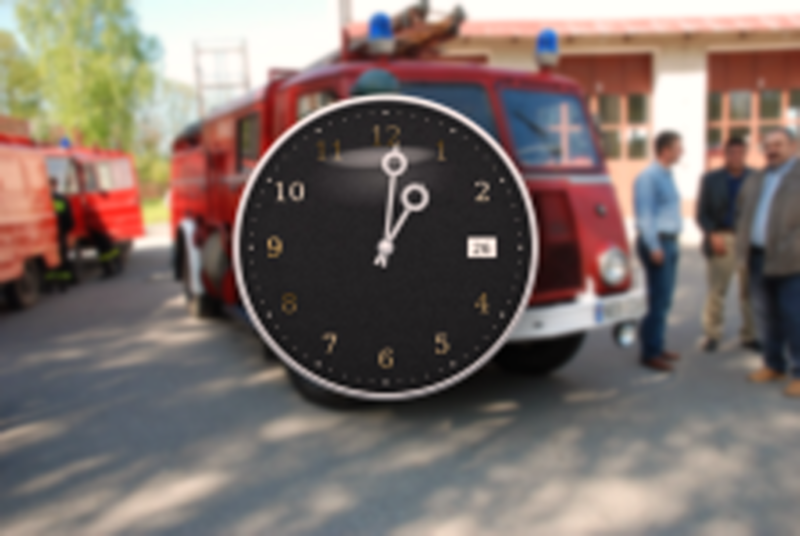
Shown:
1.01
